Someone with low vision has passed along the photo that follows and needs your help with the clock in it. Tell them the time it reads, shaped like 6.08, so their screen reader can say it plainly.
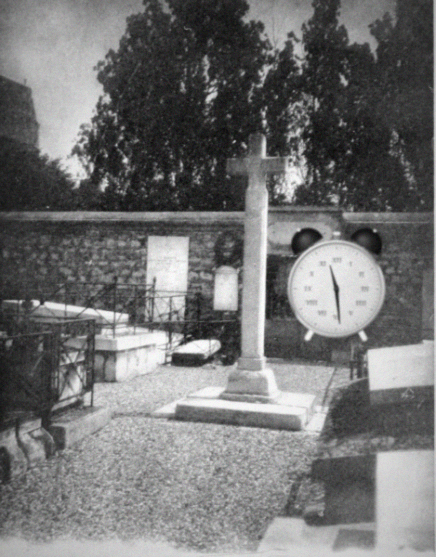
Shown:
11.29
